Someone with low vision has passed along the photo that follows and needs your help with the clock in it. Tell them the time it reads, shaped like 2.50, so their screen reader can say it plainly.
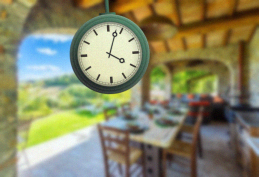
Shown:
4.03
